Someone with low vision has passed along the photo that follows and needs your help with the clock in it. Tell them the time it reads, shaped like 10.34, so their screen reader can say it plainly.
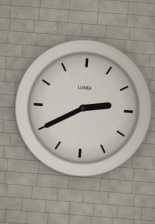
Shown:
2.40
